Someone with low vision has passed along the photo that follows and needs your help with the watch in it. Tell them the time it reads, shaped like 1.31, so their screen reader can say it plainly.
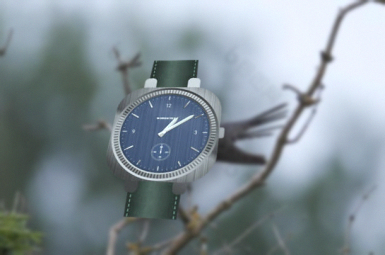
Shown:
1.09
